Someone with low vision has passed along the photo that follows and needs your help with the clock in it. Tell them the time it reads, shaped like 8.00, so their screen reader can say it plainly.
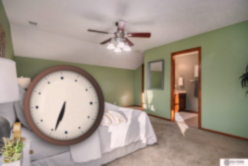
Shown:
6.34
